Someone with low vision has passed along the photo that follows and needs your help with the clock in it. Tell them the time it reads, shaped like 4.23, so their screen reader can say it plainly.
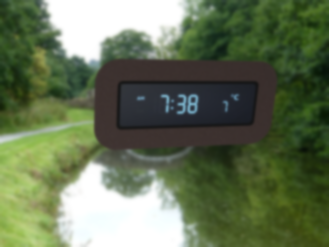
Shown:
7.38
